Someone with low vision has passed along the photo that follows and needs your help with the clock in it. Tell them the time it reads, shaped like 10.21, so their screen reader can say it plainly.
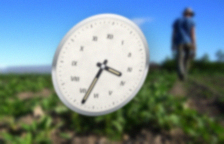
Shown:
3.33
